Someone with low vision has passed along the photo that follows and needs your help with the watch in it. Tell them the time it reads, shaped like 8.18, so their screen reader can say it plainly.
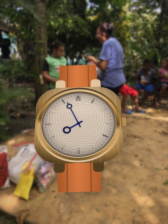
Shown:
7.56
